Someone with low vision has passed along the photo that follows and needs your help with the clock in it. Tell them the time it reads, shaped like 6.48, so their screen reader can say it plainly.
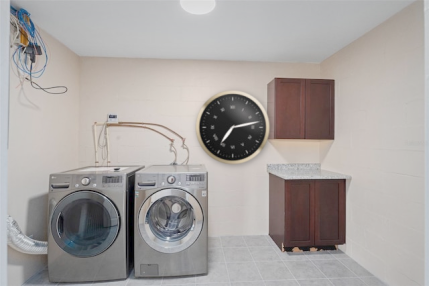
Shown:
7.13
